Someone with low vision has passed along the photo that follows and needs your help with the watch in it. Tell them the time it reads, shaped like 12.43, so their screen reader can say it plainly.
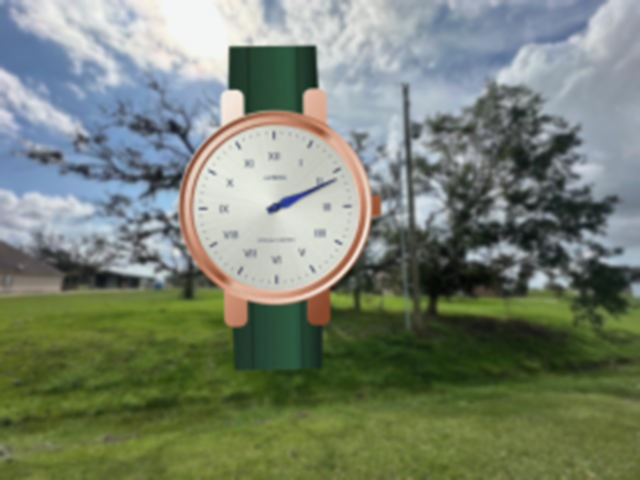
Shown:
2.11
